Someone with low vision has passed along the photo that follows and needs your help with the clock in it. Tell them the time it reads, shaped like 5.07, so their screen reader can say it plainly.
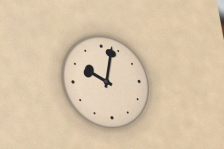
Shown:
10.03
